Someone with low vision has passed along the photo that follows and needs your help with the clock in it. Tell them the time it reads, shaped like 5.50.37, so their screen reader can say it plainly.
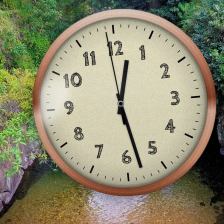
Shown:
12.27.59
